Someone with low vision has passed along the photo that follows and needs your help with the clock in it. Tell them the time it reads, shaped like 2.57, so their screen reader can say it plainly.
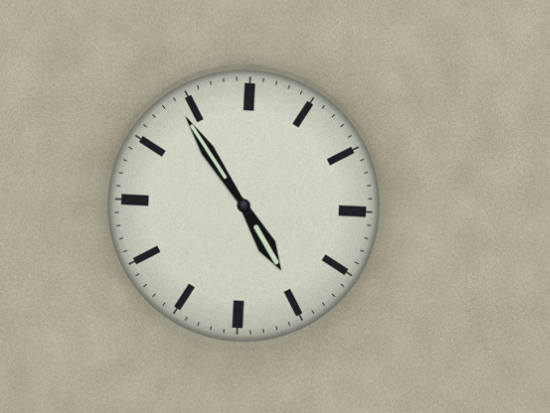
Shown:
4.54
